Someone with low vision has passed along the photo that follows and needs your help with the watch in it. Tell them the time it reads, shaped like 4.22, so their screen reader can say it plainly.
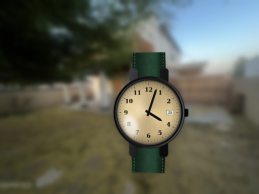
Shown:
4.03
